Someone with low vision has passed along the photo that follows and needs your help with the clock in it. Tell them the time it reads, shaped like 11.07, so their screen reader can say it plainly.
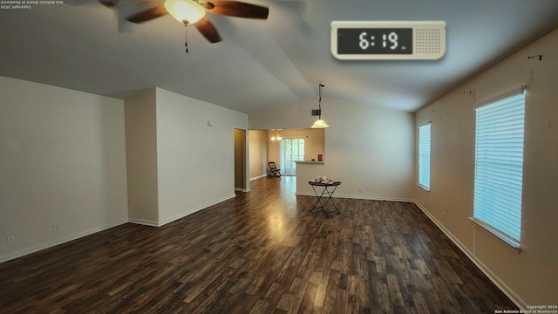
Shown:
6.19
